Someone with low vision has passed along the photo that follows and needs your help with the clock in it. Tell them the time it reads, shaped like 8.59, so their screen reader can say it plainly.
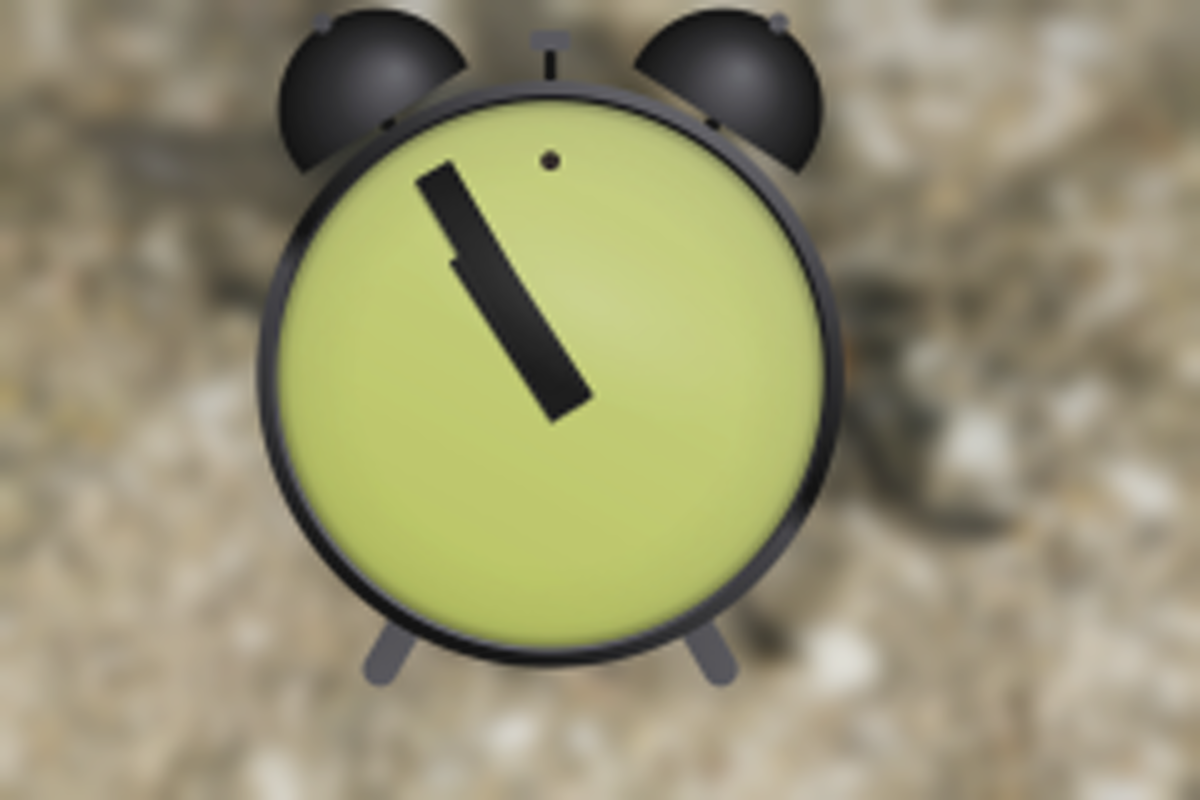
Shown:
10.55
